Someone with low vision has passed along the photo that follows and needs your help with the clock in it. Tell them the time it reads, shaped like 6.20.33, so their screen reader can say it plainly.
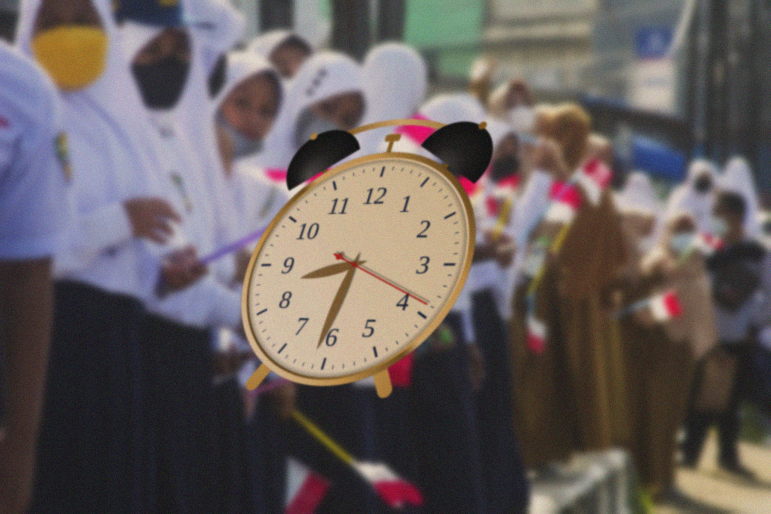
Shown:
8.31.19
